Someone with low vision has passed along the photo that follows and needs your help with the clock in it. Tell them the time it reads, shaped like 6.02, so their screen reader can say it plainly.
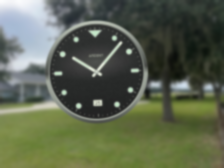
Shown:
10.07
